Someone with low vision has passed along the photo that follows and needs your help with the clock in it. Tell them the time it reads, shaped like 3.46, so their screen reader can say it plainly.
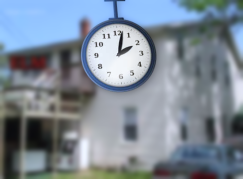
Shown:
2.02
